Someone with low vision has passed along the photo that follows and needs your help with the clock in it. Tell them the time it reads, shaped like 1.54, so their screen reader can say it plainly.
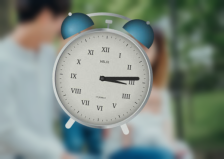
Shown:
3.14
